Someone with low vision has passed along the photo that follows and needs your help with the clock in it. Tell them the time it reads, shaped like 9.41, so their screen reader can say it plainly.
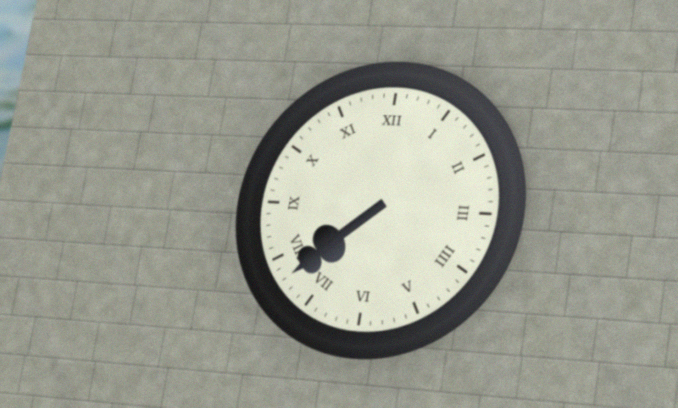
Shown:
7.38
